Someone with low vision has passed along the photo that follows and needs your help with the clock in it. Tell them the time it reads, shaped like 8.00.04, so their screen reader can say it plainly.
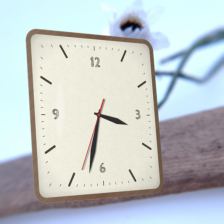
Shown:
3.32.34
